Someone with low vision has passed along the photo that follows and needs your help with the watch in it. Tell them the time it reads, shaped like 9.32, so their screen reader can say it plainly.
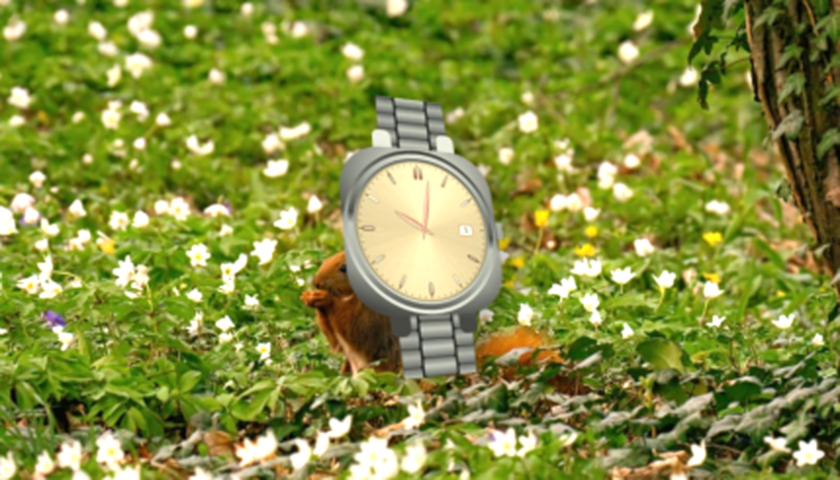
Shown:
10.02
